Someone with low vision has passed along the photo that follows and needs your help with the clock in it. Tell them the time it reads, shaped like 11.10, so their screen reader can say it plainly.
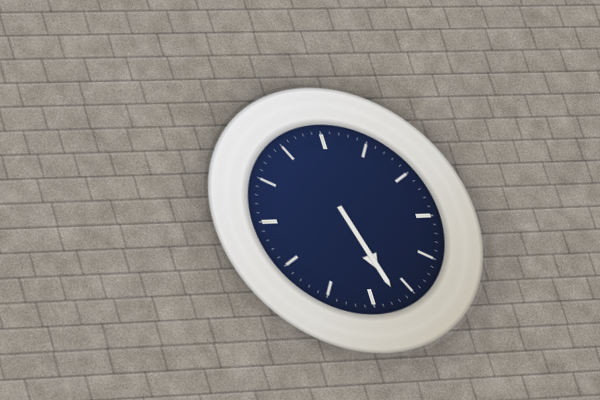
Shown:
5.27
